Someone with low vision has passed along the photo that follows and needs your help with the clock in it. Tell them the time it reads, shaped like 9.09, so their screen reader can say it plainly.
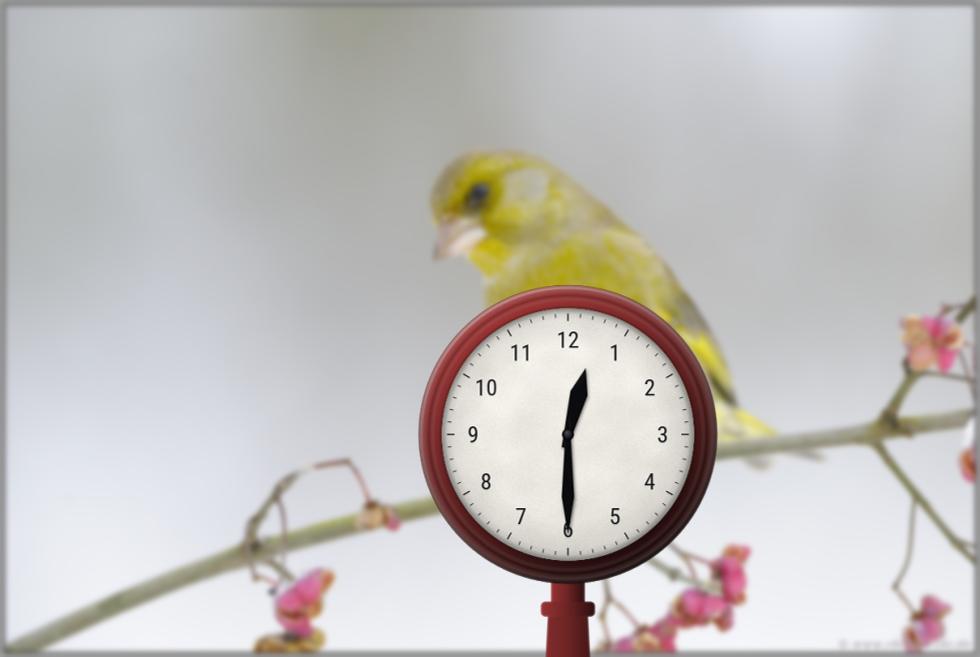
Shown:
12.30
